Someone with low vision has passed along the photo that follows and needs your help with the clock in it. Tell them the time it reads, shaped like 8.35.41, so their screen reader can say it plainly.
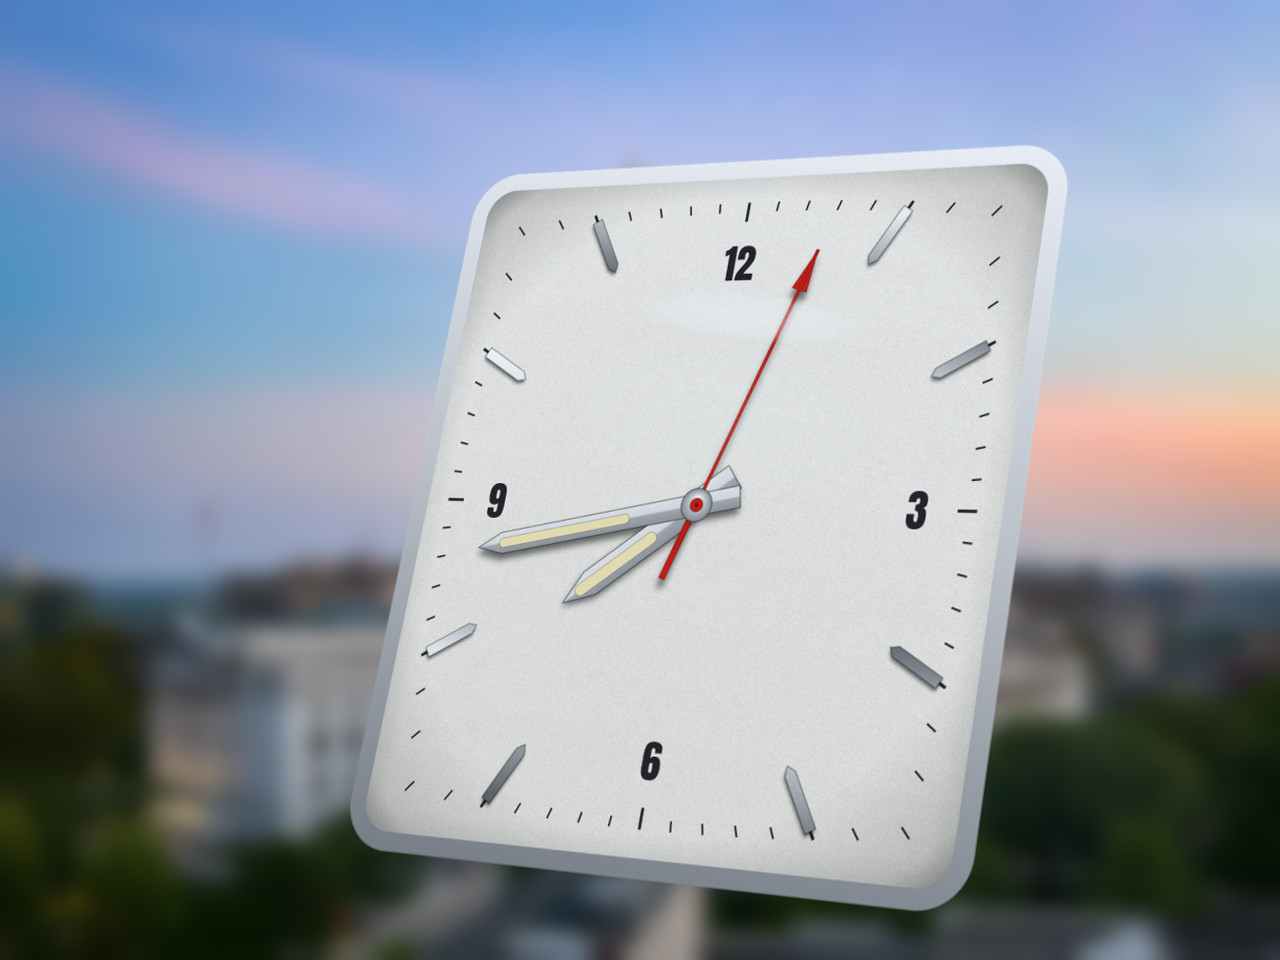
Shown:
7.43.03
